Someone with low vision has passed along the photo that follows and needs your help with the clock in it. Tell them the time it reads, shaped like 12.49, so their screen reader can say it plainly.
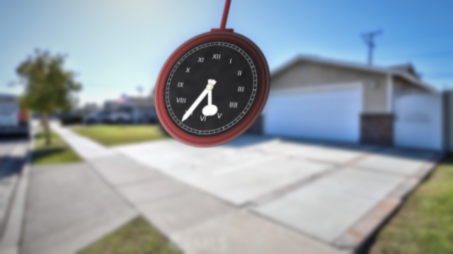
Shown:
5.35
